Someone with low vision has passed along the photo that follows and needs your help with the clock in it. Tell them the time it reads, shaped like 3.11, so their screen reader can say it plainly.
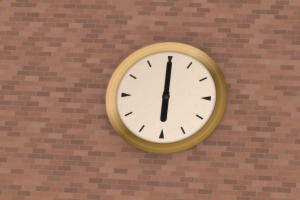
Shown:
6.00
